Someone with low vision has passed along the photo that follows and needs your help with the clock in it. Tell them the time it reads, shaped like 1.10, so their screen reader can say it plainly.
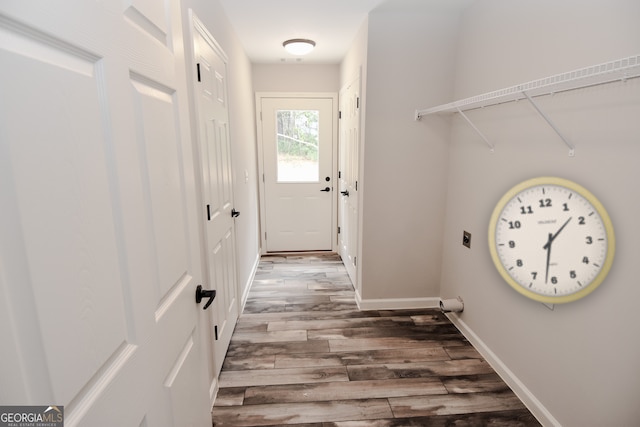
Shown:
1.32
